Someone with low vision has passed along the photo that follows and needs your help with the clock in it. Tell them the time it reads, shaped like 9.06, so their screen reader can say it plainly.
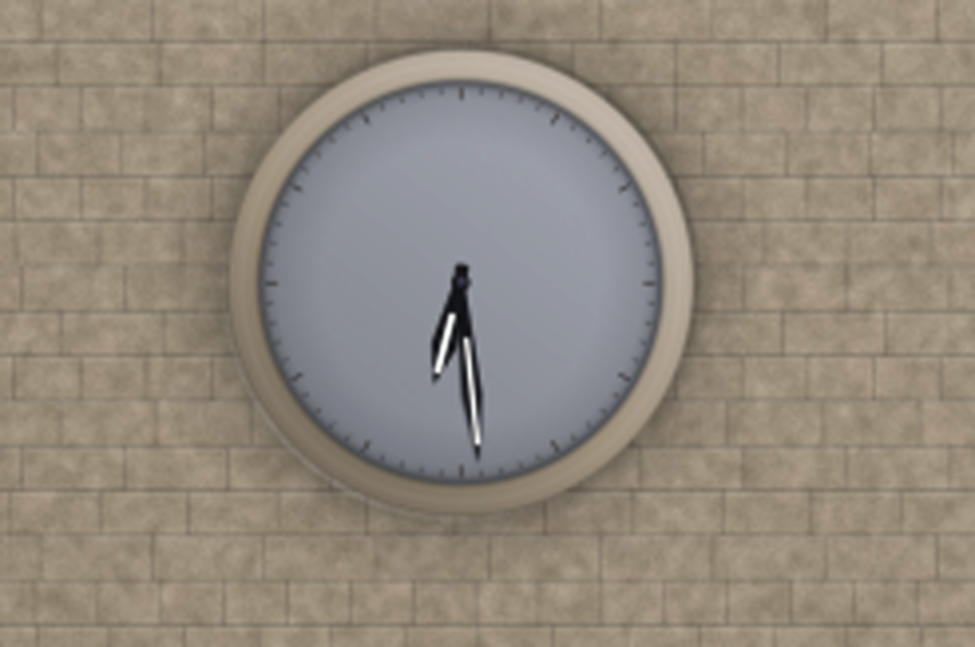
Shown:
6.29
